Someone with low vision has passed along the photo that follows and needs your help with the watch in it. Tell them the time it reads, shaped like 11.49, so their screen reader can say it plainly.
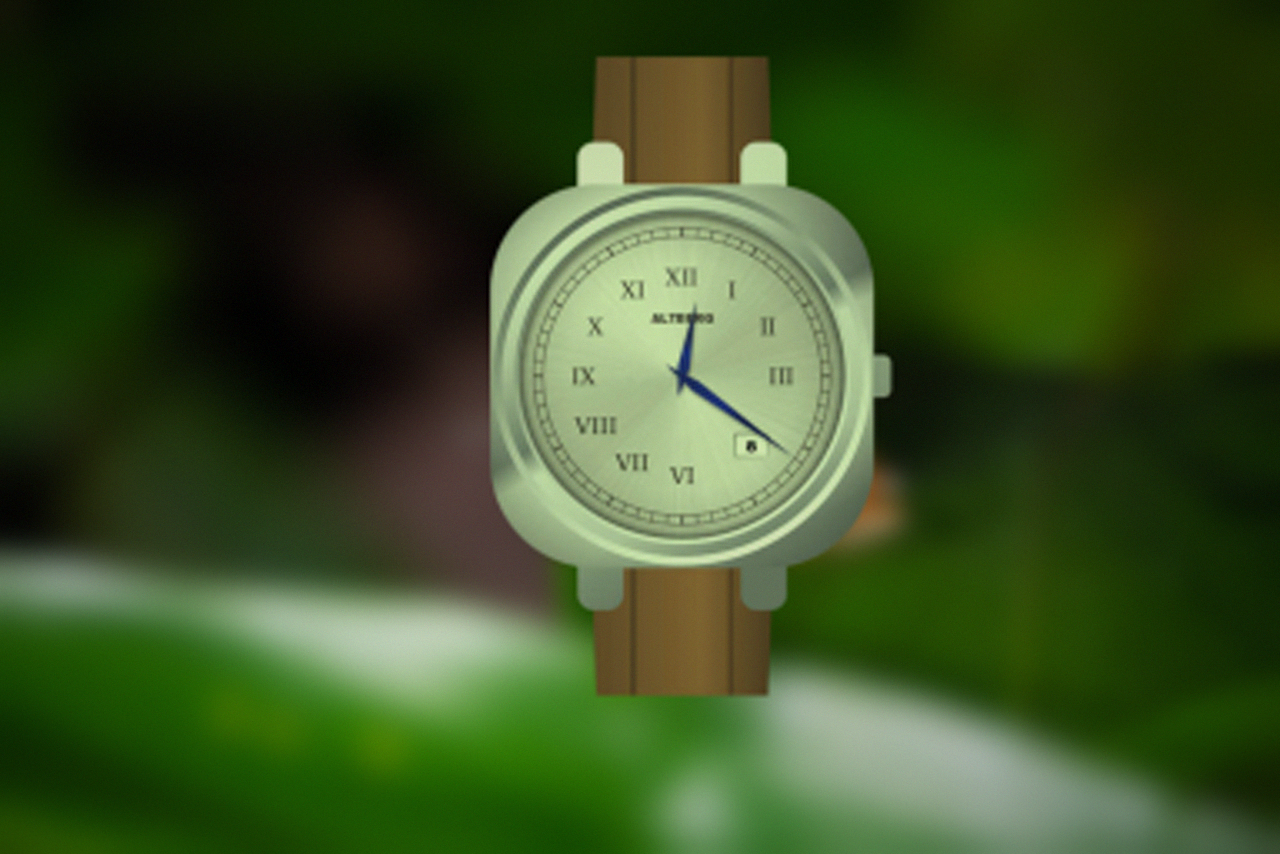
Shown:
12.21
